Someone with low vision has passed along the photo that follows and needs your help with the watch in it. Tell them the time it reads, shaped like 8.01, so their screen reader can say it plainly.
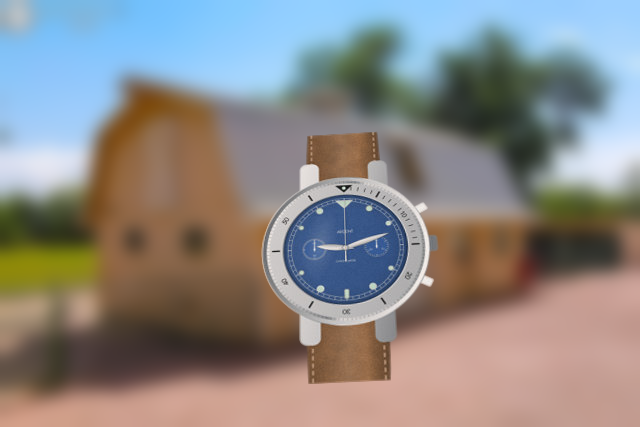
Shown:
9.12
